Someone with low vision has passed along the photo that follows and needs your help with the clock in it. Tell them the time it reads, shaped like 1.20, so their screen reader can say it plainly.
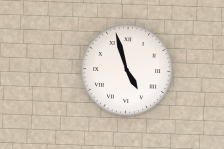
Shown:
4.57
